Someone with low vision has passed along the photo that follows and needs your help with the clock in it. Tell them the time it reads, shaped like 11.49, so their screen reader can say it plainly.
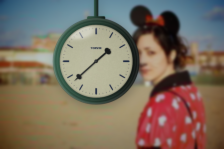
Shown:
1.38
